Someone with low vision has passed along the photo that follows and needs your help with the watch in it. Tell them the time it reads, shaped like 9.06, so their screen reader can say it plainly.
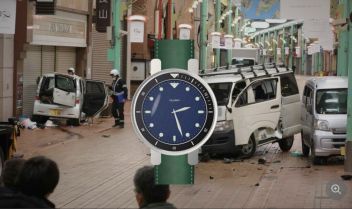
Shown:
2.27
